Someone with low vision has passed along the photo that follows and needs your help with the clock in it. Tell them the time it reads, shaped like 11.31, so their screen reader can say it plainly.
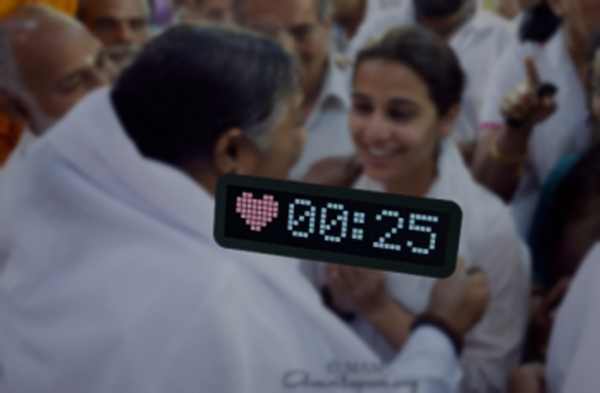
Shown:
0.25
